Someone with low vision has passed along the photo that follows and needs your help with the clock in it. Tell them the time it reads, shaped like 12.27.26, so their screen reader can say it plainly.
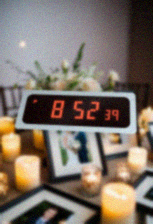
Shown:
8.52.39
